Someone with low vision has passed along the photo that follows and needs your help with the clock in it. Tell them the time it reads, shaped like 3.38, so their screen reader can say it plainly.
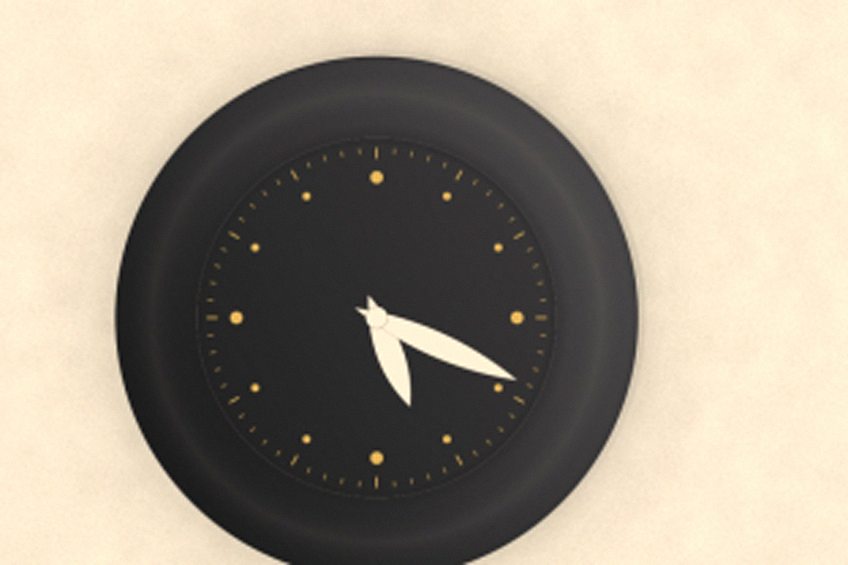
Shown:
5.19
